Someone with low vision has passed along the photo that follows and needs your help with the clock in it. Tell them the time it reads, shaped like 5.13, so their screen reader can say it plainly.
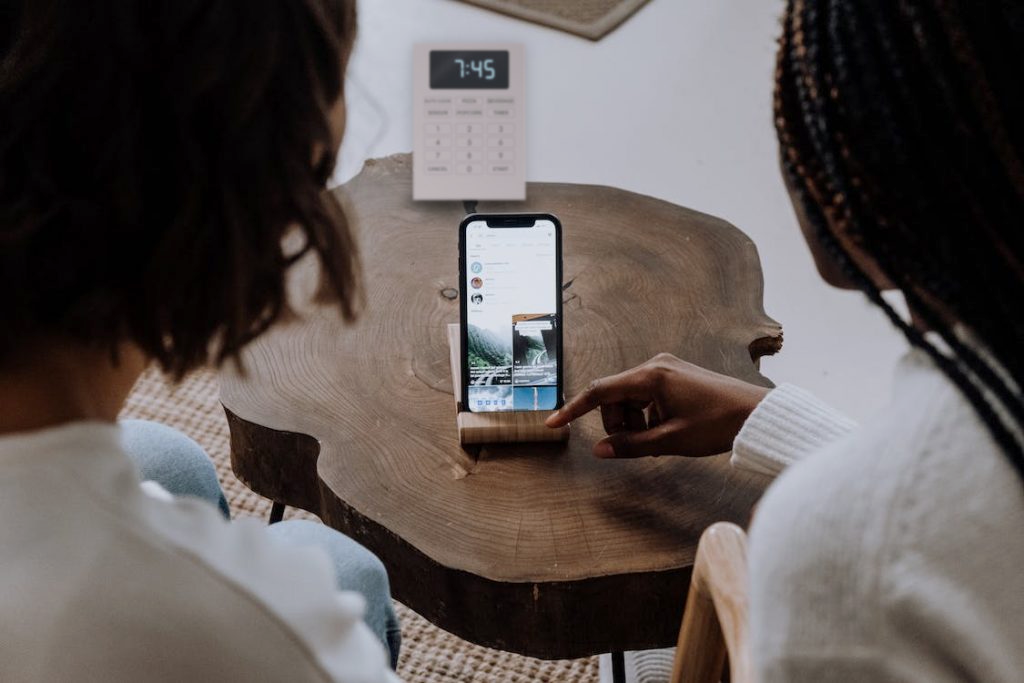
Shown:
7.45
